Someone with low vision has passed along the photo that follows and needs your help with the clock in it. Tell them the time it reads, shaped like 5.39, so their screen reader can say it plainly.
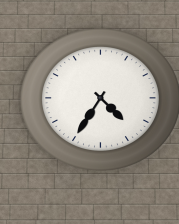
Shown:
4.35
